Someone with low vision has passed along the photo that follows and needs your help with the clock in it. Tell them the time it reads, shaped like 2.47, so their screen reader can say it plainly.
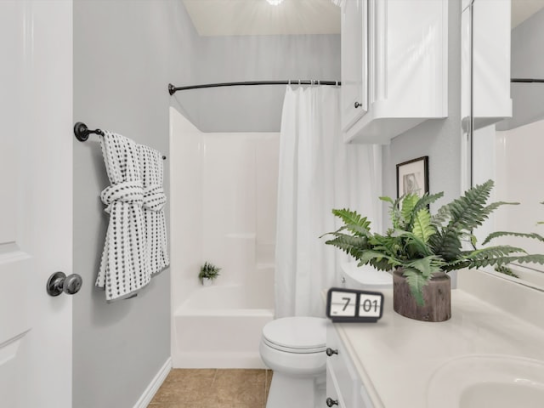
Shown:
7.01
